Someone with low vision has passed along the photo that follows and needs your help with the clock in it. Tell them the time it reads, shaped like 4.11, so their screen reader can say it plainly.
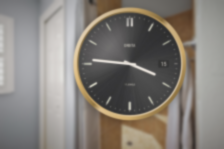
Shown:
3.46
